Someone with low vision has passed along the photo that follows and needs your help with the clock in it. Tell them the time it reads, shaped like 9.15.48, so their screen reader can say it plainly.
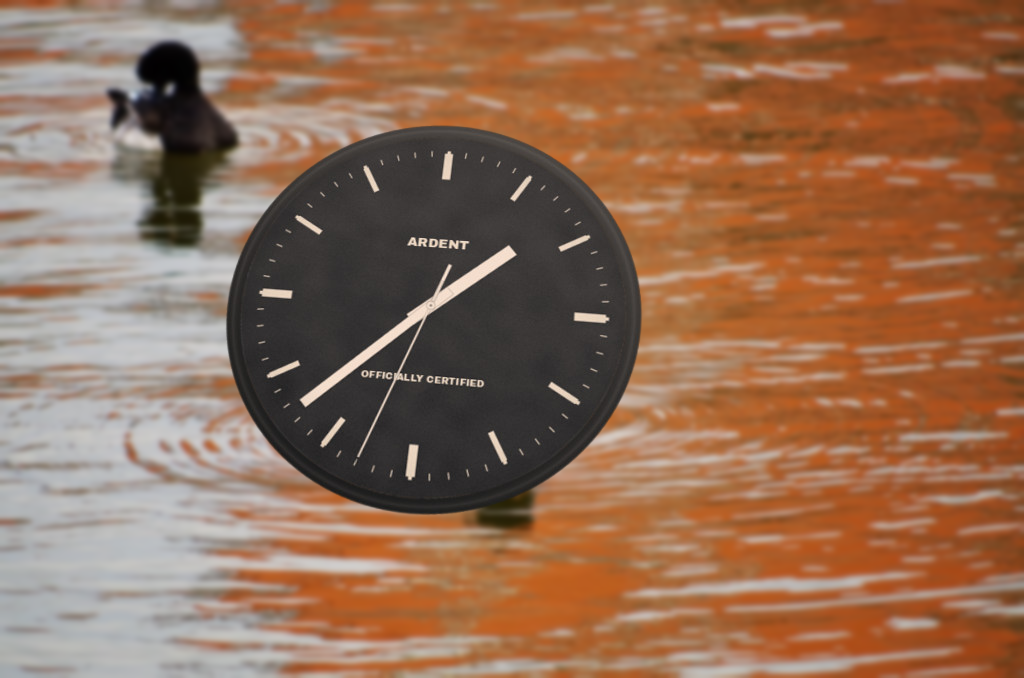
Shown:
1.37.33
